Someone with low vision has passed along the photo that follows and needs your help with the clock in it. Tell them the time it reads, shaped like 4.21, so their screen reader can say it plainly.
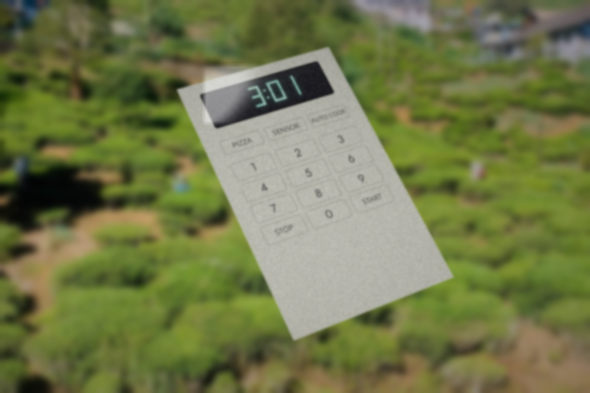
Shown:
3.01
